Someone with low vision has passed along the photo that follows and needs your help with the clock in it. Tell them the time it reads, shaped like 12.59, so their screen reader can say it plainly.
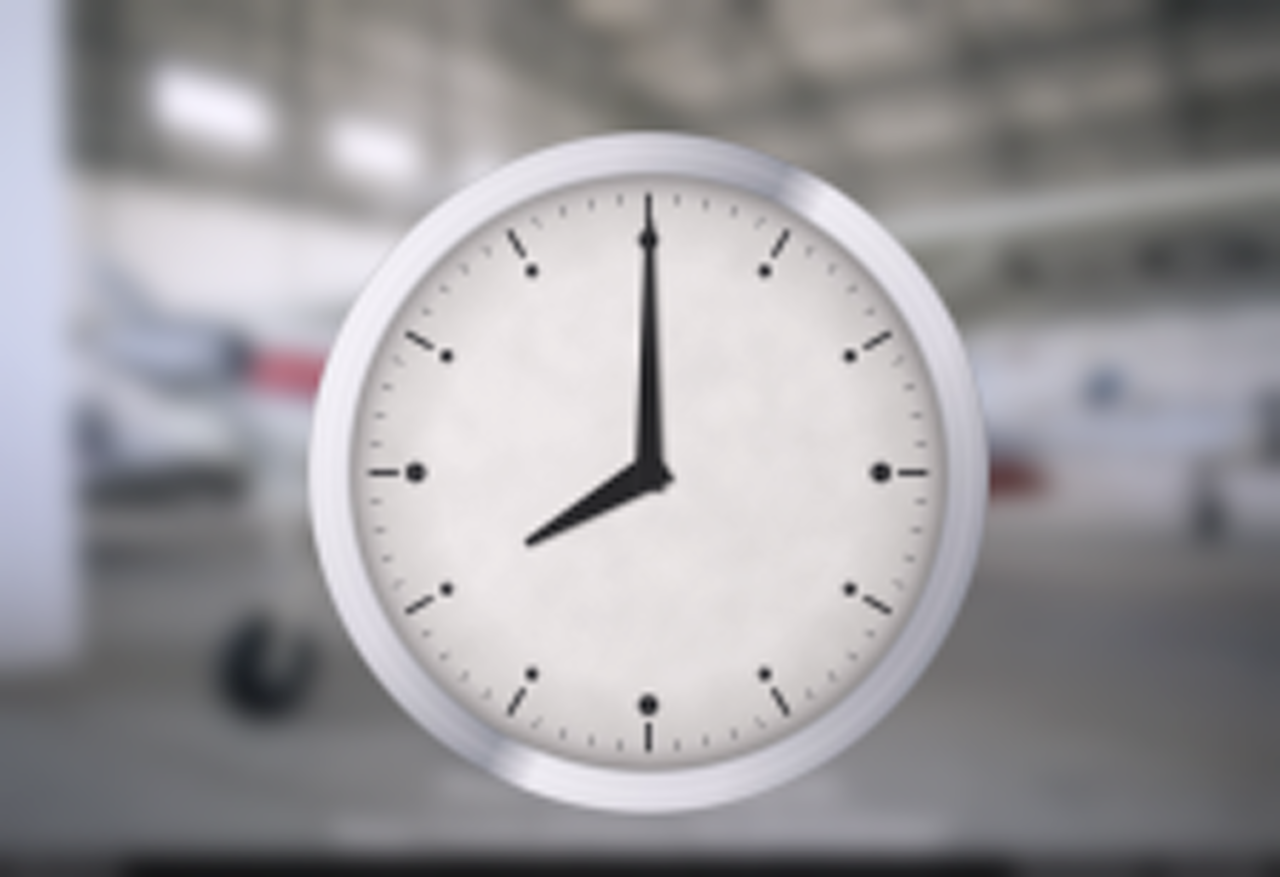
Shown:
8.00
